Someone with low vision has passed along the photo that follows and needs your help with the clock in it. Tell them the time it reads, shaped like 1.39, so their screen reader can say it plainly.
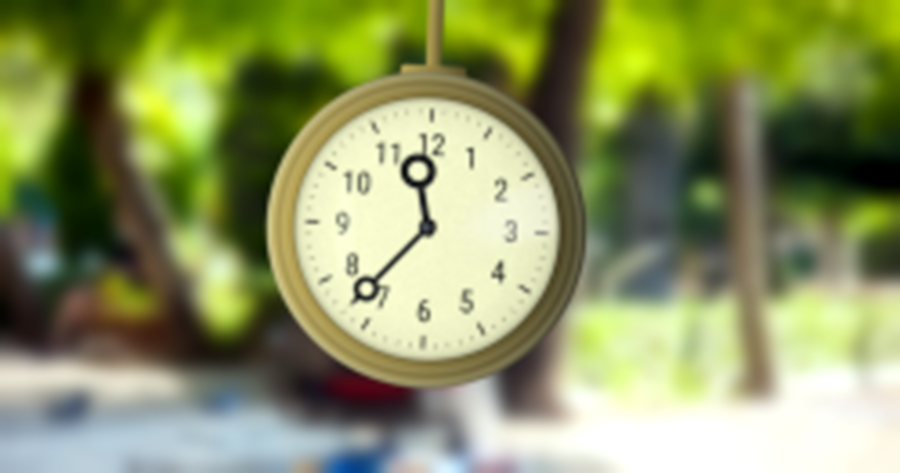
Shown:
11.37
